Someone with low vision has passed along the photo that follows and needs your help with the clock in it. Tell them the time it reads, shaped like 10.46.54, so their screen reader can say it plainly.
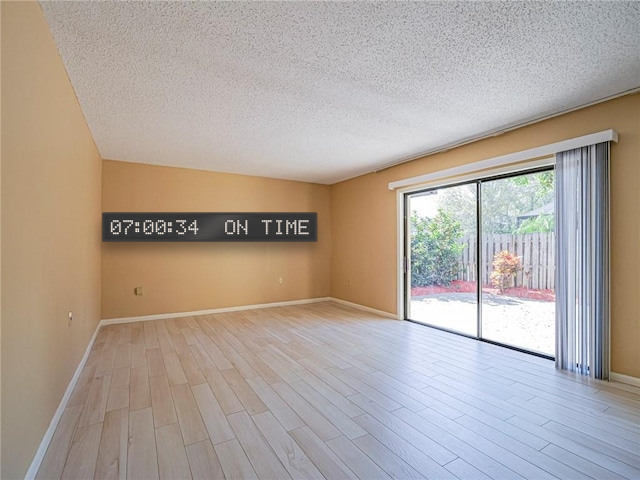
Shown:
7.00.34
